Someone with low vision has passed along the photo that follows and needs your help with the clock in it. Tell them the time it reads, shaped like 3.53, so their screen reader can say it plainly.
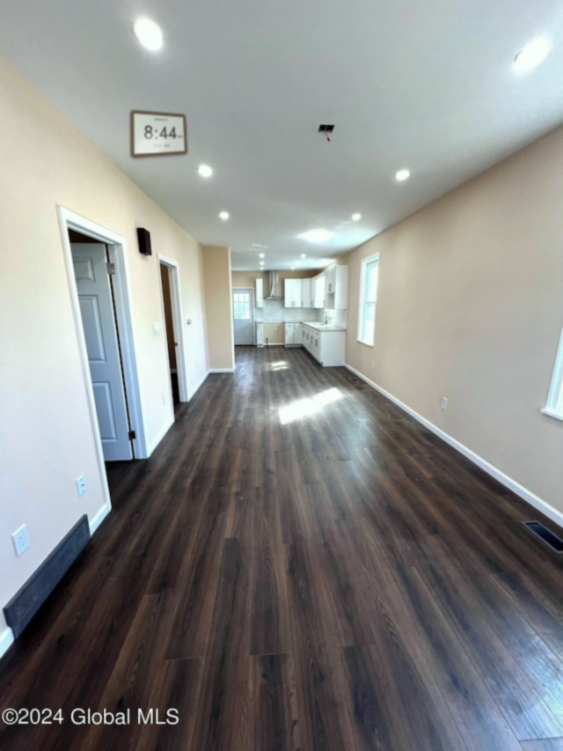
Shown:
8.44
